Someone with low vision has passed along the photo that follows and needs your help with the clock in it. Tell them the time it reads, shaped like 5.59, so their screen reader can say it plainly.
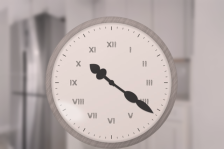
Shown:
10.21
